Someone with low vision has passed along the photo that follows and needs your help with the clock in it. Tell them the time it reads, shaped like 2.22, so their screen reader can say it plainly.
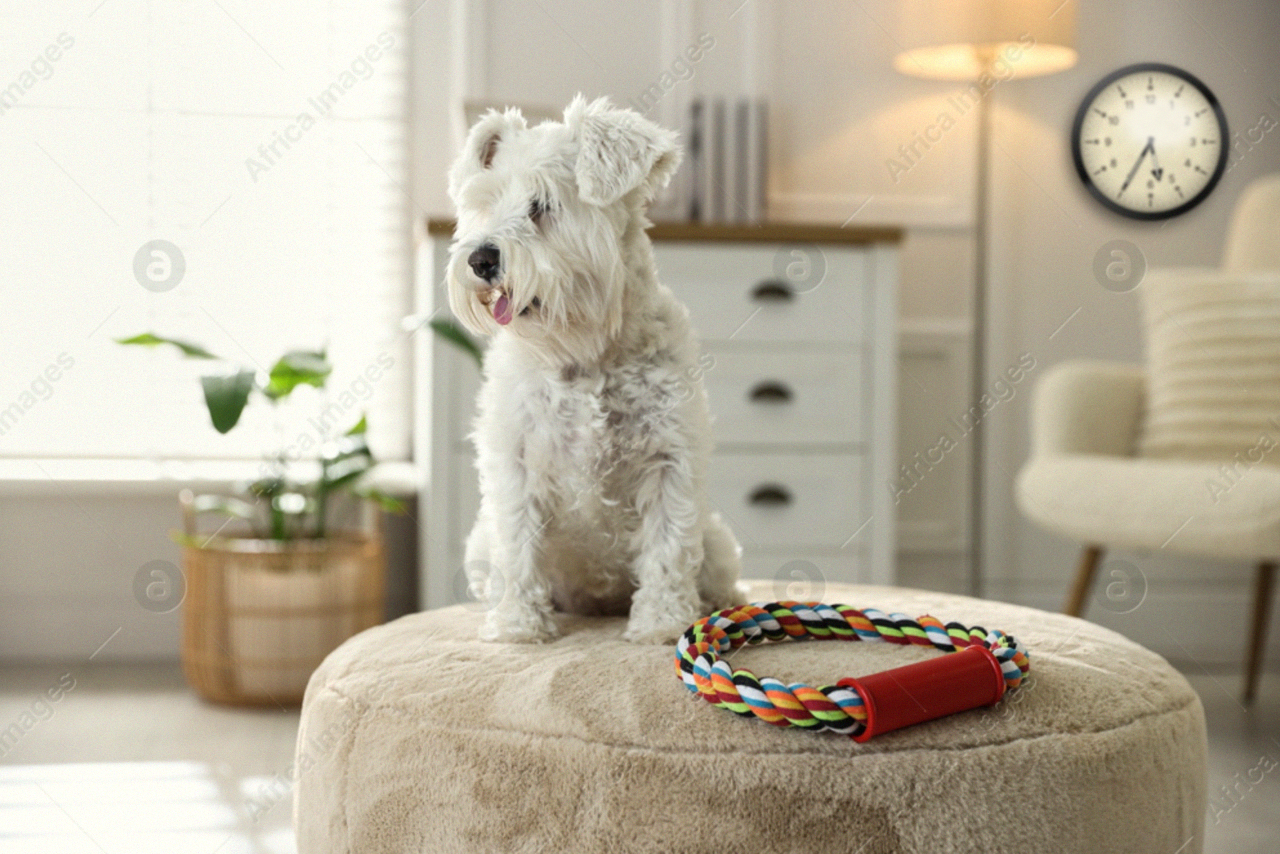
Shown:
5.35
